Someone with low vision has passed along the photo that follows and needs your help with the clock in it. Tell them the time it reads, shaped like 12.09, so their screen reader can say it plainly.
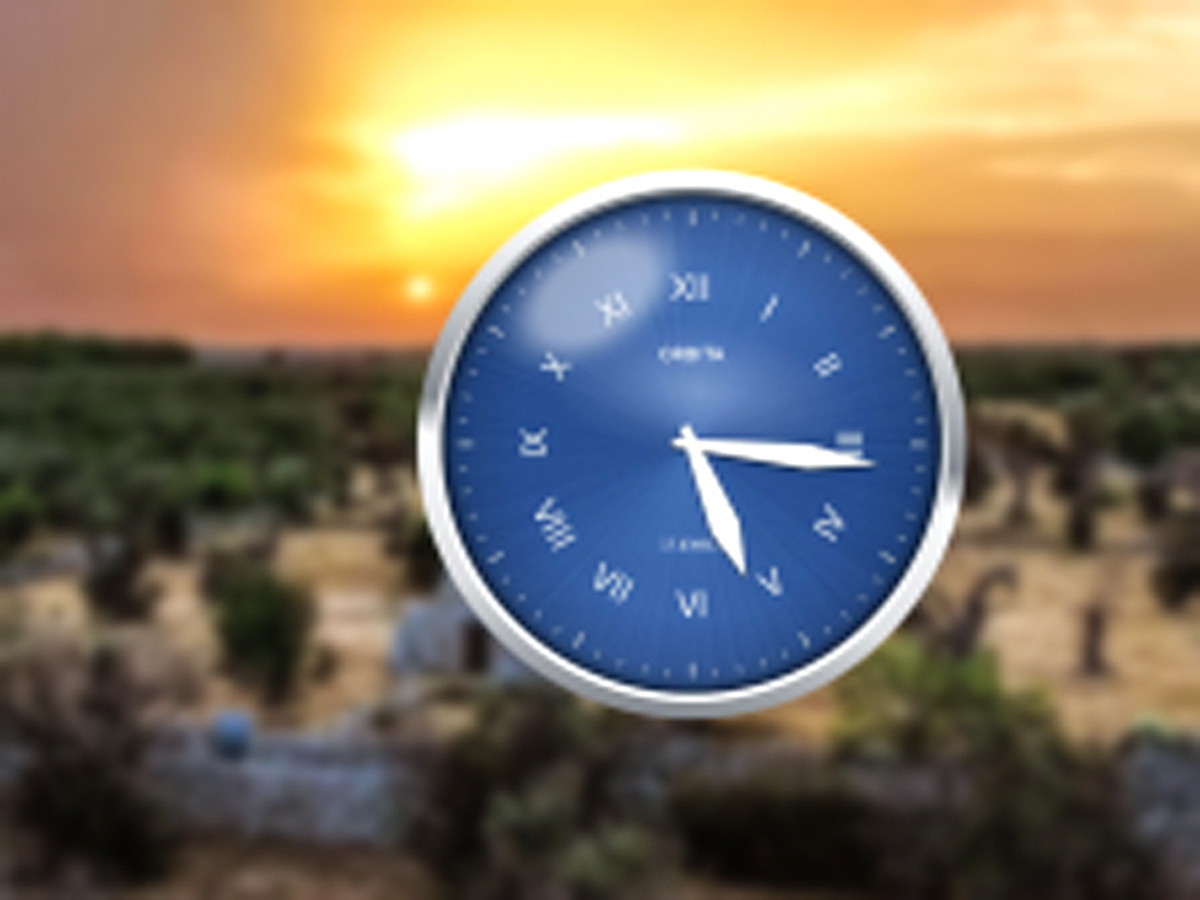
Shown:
5.16
